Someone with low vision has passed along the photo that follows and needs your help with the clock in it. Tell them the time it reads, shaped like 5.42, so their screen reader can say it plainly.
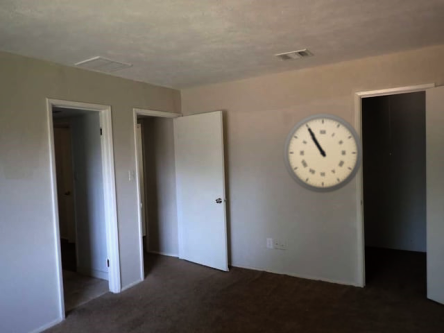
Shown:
10.55
